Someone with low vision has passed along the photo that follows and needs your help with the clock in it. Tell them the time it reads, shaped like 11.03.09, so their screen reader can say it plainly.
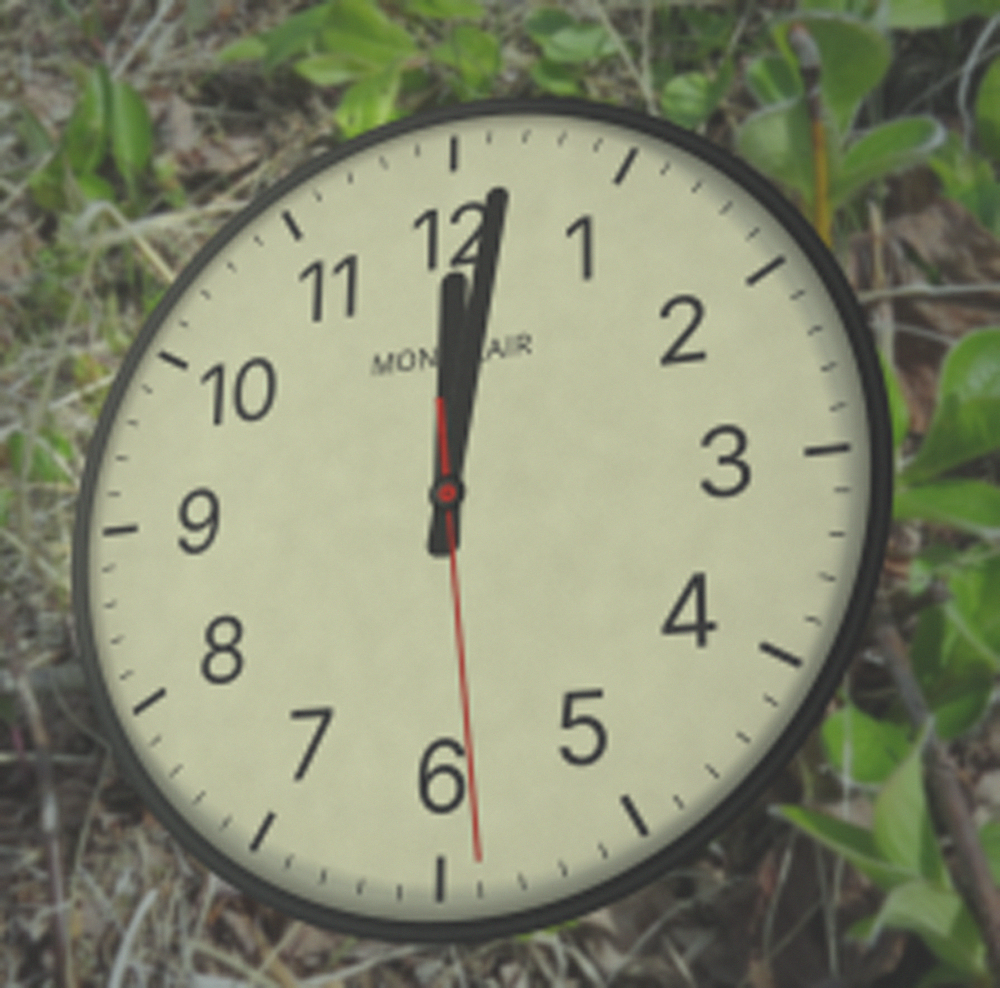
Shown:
12.01.29
